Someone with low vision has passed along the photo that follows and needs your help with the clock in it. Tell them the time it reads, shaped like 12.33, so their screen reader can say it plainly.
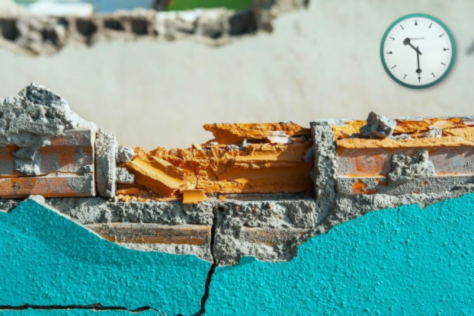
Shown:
10.30
